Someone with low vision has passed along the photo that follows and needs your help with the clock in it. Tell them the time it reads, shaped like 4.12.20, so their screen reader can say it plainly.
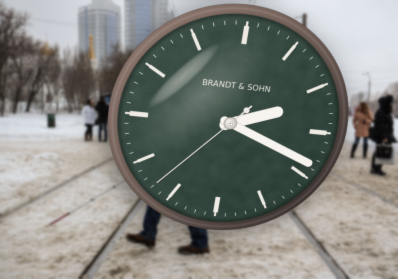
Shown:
2.18.37
